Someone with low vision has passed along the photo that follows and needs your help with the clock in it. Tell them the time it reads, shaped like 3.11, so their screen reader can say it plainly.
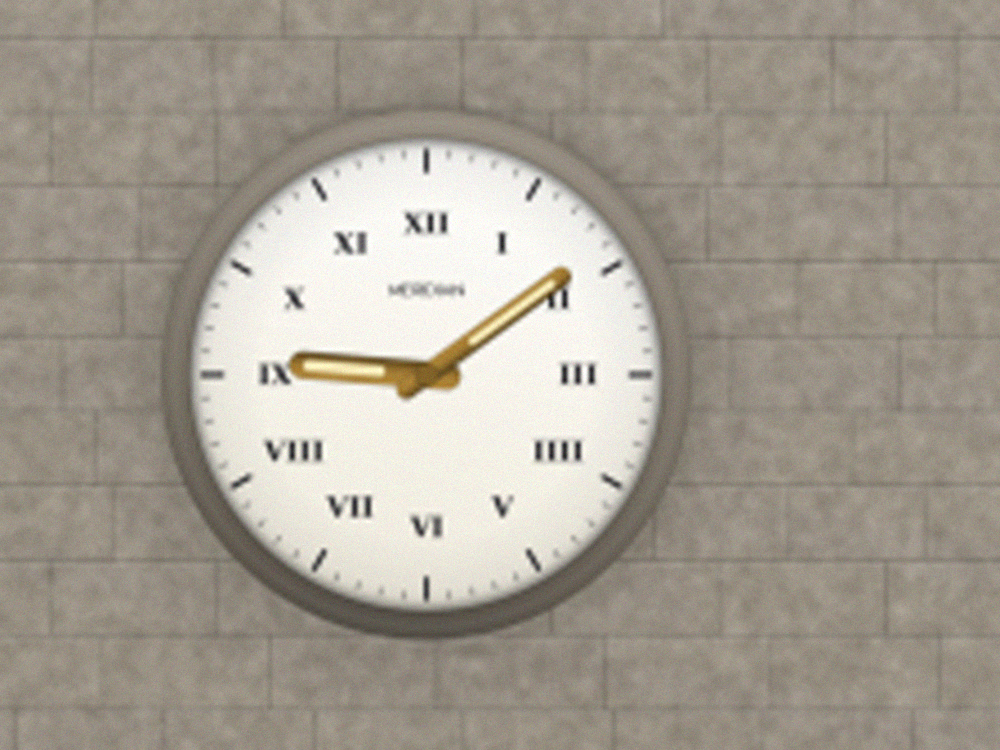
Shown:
9.09
